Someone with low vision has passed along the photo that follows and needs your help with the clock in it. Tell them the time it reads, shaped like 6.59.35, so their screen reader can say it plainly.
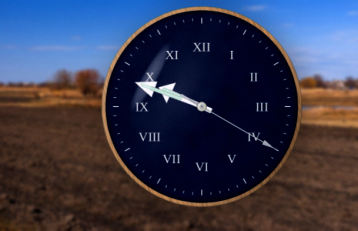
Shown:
9.48.20
